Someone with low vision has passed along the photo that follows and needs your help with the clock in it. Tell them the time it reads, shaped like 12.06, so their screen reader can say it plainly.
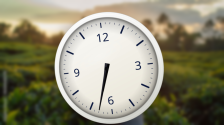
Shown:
6.33
